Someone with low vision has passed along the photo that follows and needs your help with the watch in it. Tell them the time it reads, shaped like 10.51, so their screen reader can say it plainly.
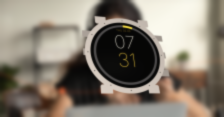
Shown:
7.31
